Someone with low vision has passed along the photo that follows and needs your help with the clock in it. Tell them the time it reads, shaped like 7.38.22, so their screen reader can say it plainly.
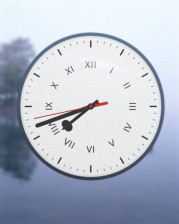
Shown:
7.41.43
